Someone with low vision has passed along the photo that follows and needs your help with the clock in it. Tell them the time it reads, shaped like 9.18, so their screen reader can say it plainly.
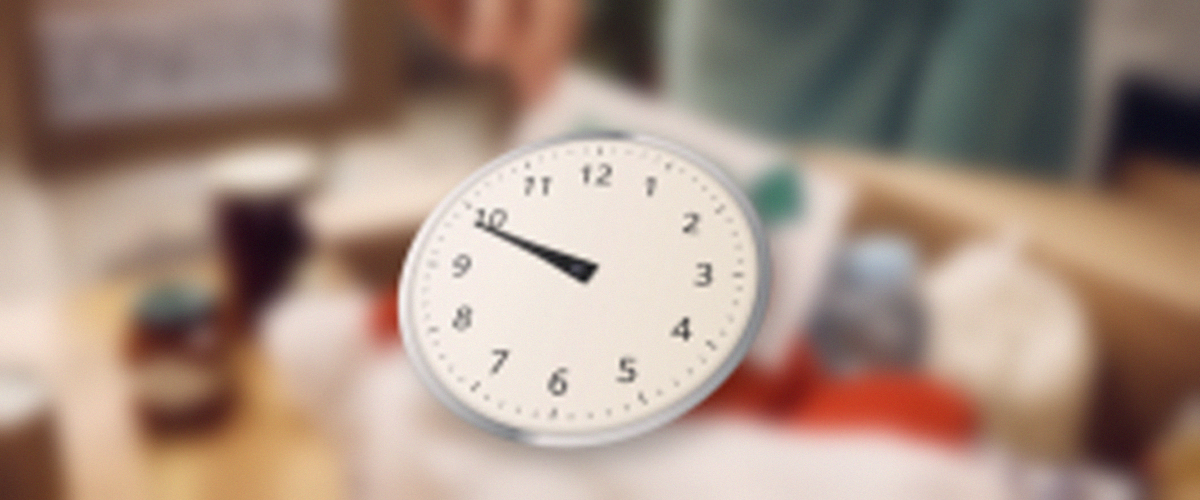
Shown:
9.49
